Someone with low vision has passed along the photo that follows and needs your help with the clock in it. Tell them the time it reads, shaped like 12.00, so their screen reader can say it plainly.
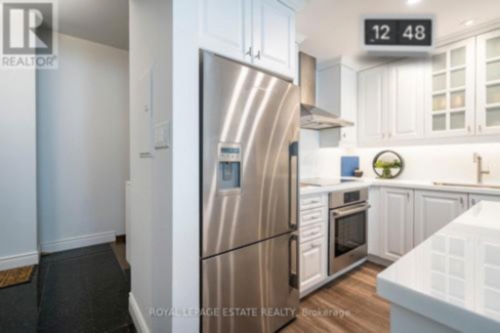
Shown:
12.48
